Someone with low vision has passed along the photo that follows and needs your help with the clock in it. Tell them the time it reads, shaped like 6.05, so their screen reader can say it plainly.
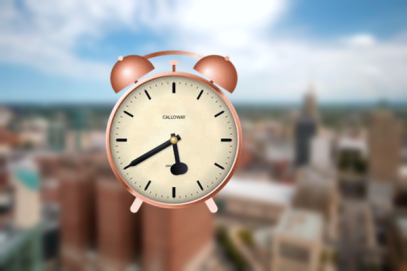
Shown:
5.40
